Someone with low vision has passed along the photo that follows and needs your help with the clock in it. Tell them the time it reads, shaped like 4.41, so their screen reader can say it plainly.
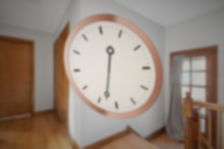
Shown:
12.33
